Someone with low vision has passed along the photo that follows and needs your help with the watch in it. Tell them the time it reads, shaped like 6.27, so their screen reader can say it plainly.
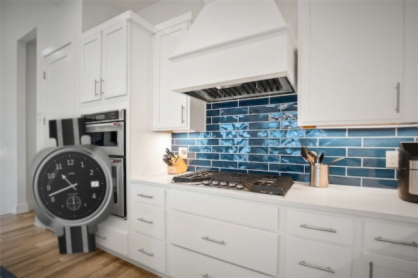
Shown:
10.42
